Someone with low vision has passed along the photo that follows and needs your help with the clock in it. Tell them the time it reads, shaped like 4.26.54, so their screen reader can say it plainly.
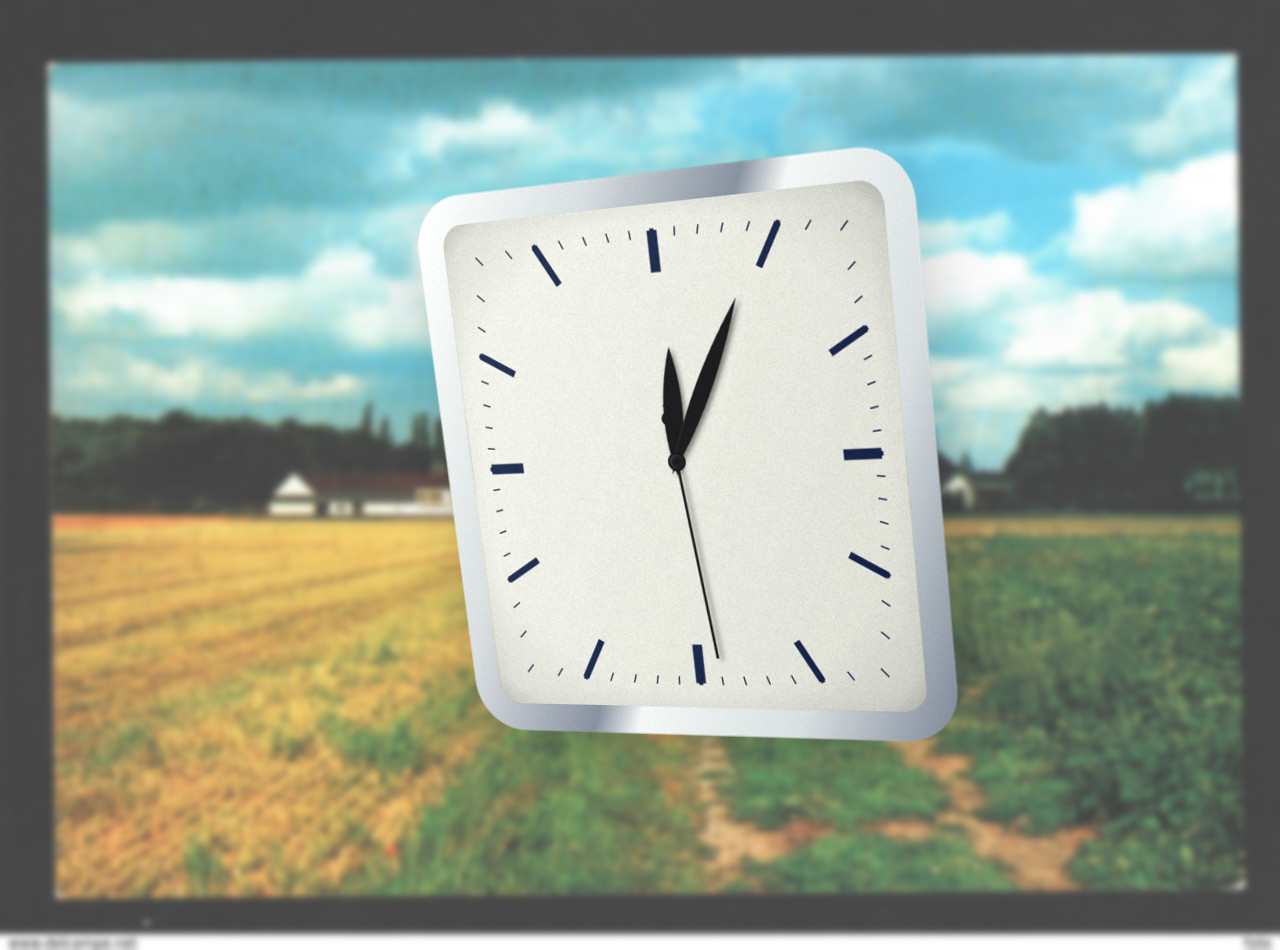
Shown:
12.04.29
